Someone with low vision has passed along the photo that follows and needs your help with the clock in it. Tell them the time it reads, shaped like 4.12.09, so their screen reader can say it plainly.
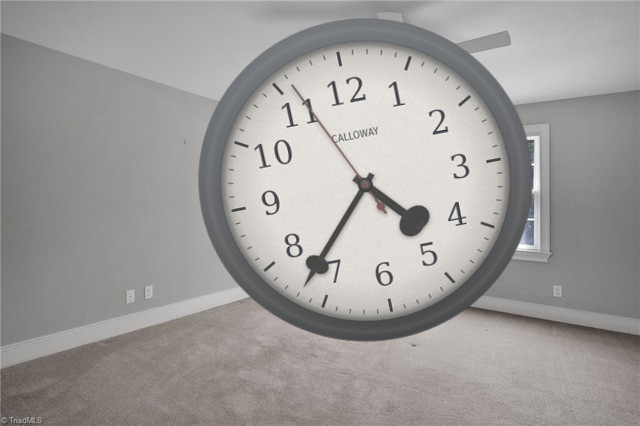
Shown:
4.36.56
